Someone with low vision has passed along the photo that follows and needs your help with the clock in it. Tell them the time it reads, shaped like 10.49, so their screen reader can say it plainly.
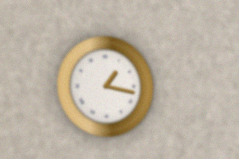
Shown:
1.17
